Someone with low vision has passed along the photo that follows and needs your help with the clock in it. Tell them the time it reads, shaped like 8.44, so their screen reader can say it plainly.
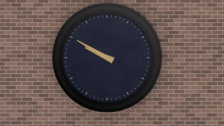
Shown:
9.50
